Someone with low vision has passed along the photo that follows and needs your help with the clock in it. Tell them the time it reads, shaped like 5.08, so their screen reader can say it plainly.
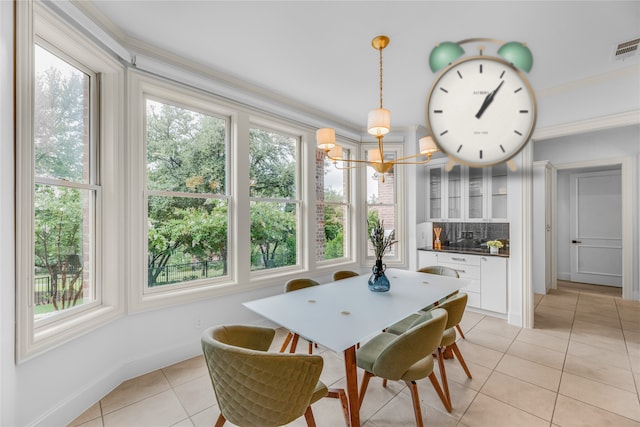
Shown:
1.06
